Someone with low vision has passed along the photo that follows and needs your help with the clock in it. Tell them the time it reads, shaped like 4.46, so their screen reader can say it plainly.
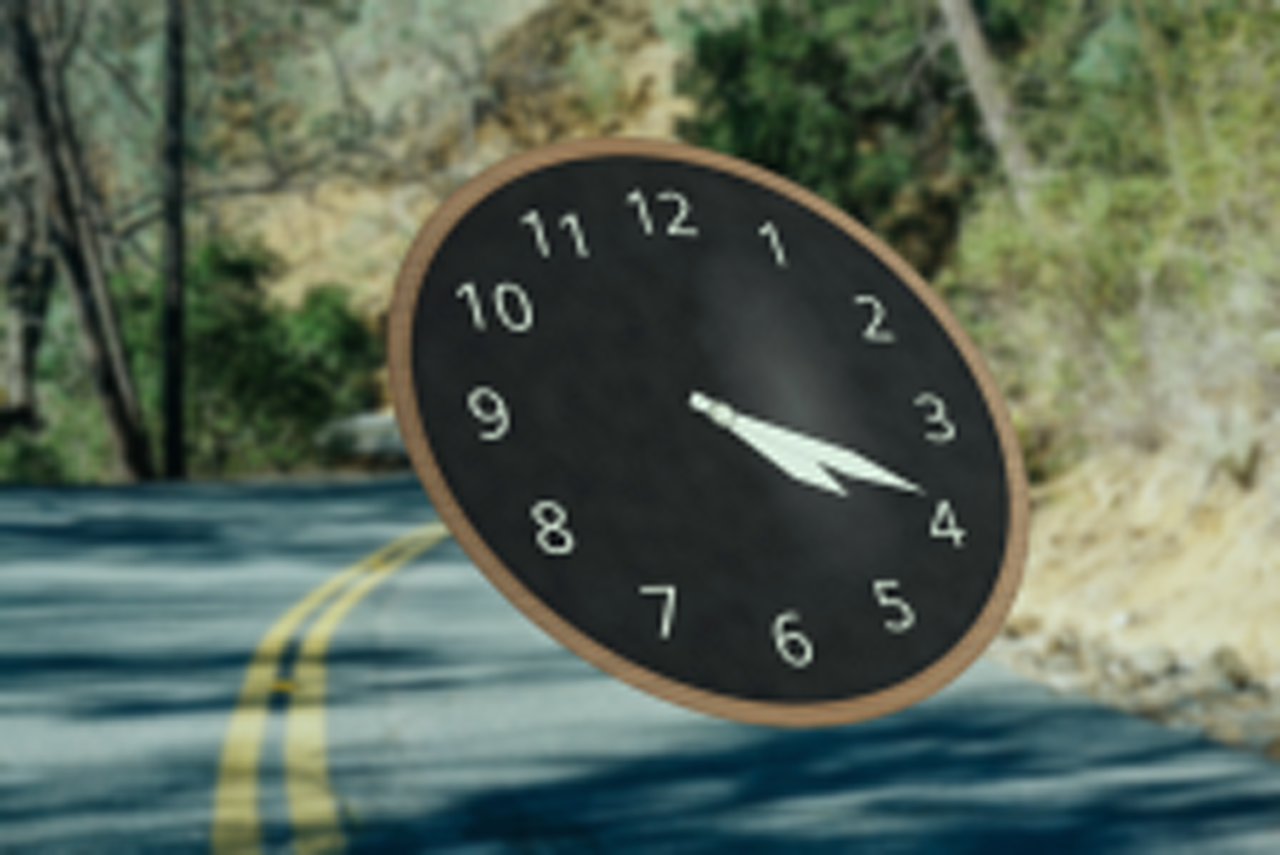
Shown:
4.19
